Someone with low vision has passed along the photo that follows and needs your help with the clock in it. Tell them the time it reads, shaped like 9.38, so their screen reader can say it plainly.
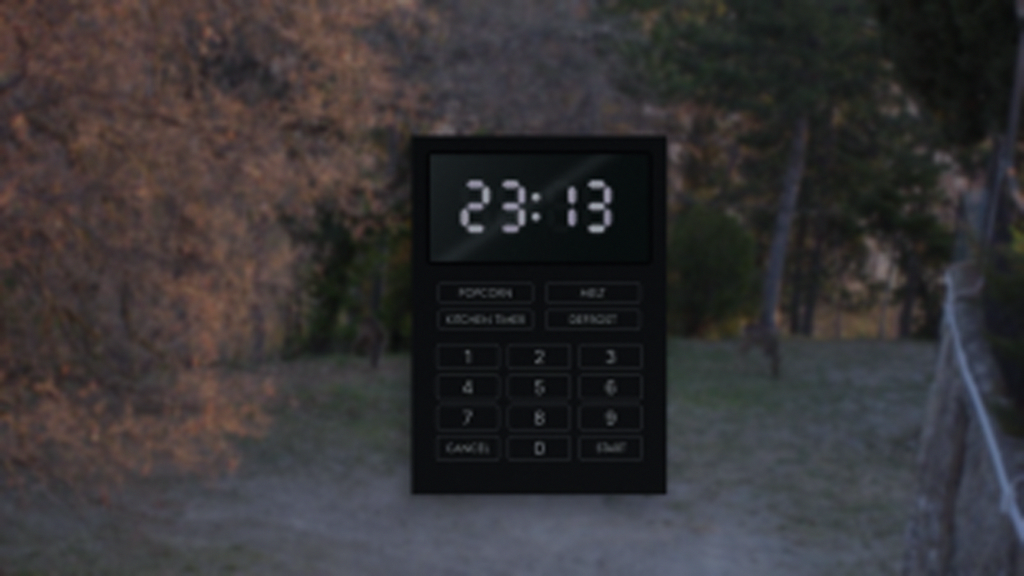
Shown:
23.13
